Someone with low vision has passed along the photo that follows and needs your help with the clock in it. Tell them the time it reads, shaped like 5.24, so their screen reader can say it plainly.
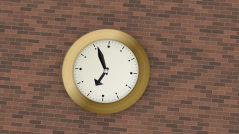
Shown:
6.56
